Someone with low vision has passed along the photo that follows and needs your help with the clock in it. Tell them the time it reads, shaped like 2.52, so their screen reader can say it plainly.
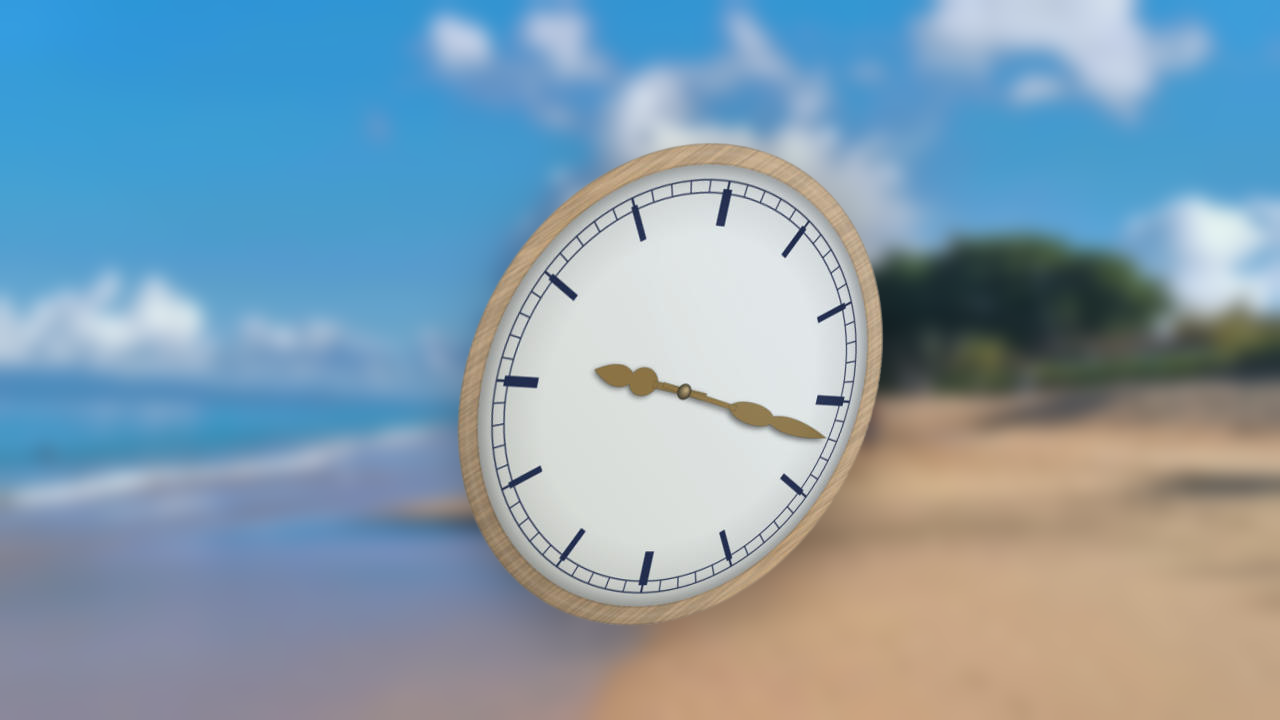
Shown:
9.17
